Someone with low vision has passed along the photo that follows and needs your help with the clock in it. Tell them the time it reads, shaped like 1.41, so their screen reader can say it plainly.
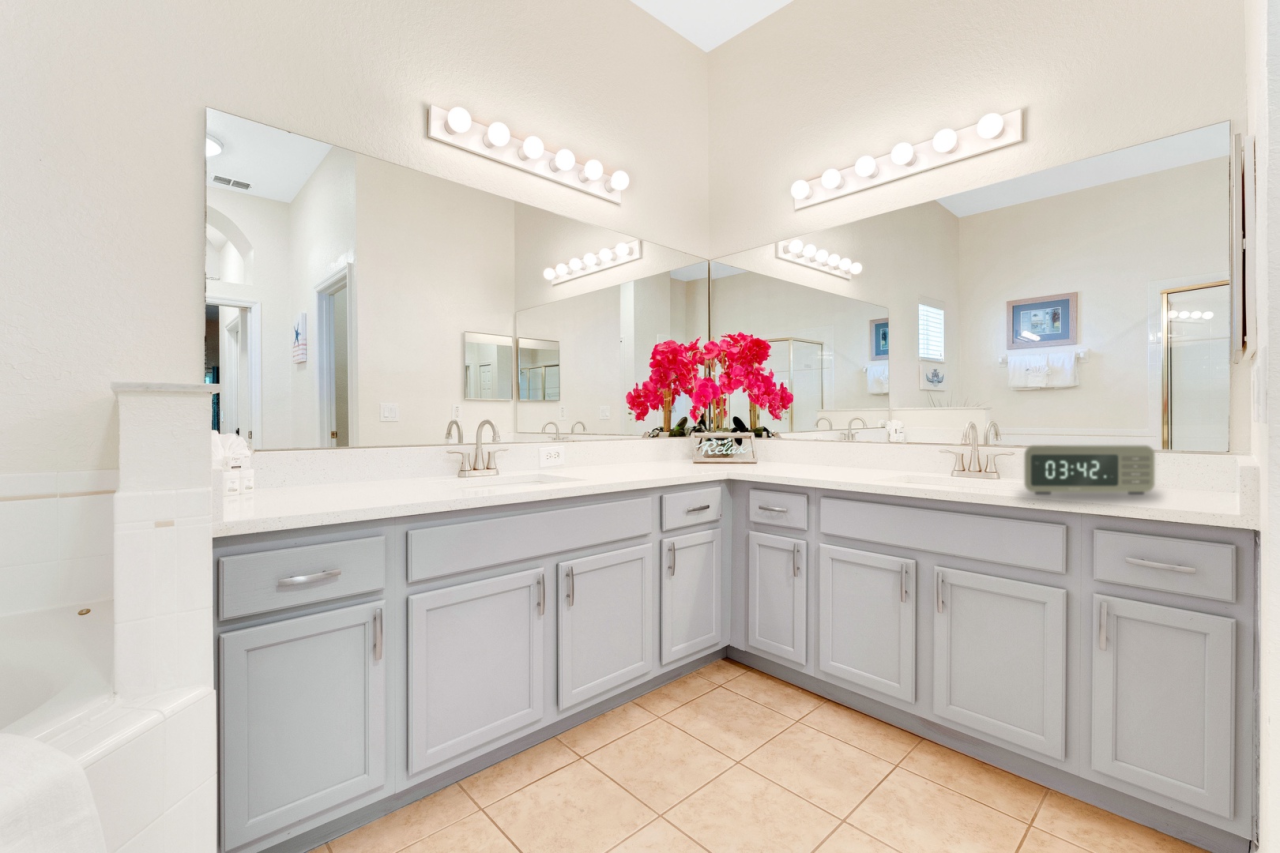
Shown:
3.42
